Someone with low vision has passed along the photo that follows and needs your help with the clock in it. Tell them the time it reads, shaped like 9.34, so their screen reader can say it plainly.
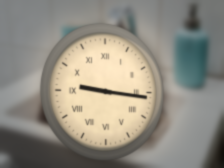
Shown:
9.16
